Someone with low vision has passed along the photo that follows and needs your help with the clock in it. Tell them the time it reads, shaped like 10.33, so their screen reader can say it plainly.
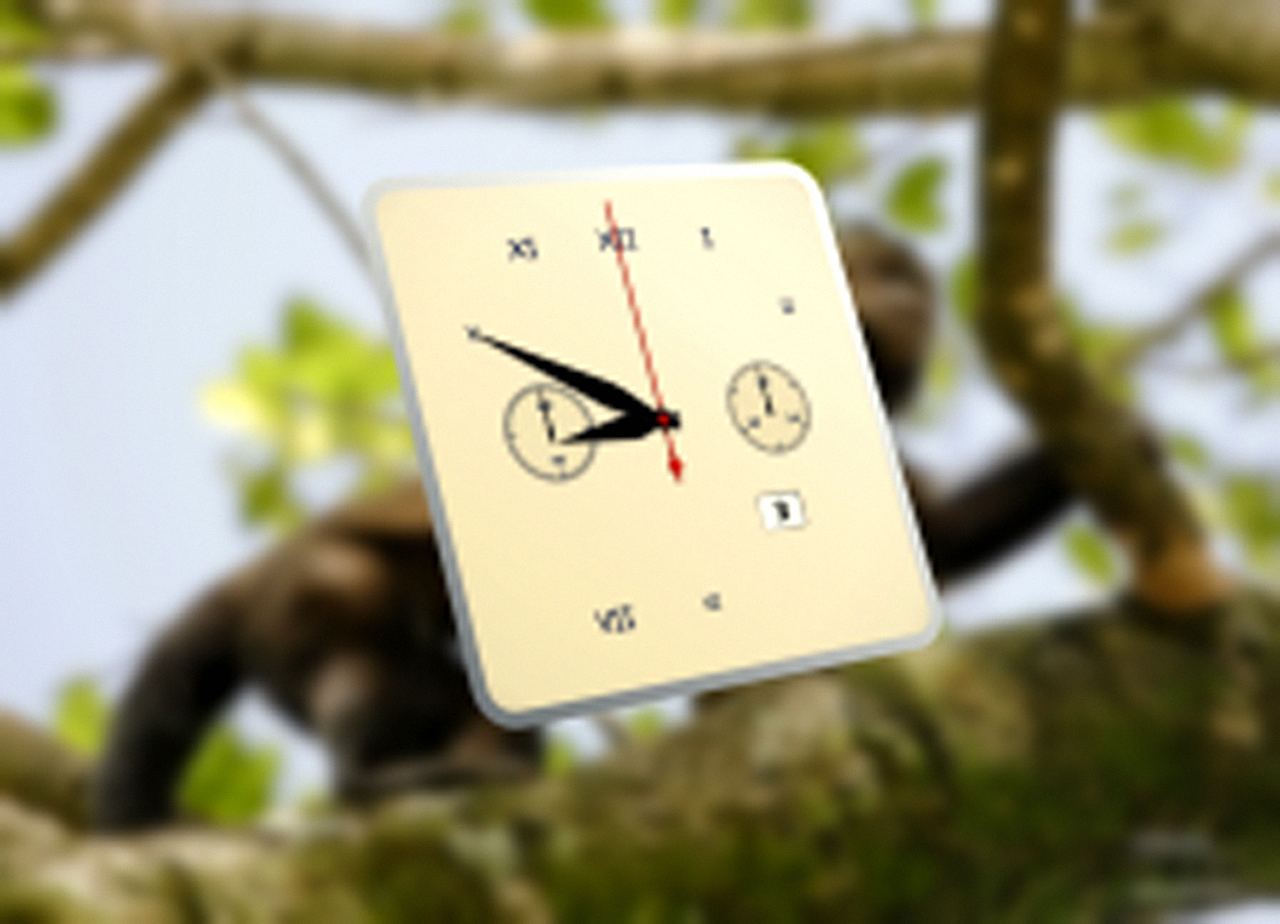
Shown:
8.50
